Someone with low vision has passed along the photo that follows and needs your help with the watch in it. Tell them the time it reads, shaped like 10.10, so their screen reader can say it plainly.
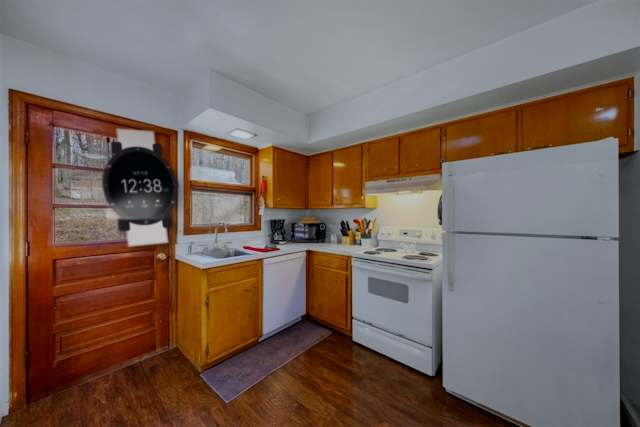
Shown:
12.38
